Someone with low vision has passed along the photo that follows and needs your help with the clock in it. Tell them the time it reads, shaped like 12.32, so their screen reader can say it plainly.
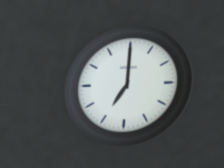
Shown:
7.00
